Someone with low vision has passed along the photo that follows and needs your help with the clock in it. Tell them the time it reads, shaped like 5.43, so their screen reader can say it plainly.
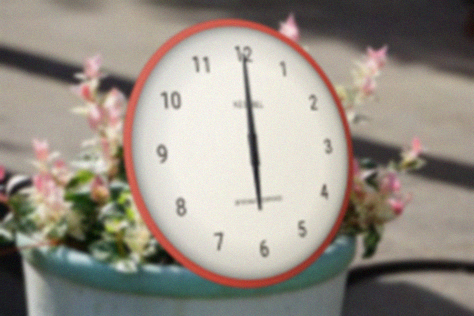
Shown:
6.00
